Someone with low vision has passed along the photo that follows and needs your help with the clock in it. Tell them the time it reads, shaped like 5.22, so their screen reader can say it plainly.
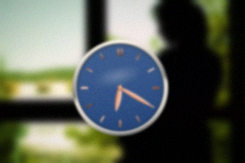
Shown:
6.20
